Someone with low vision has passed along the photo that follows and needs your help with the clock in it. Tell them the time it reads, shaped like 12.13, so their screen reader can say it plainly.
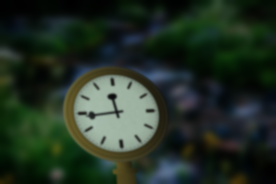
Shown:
11.44
